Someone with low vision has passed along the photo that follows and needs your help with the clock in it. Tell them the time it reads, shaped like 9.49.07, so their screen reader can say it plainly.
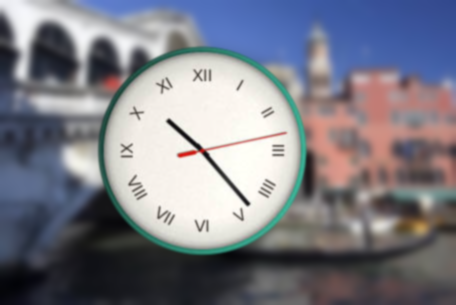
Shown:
10.23.13
